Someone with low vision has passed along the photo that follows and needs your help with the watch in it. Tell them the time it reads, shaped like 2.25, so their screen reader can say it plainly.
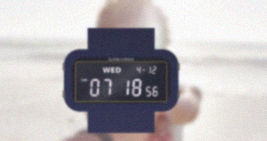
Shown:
7.18
